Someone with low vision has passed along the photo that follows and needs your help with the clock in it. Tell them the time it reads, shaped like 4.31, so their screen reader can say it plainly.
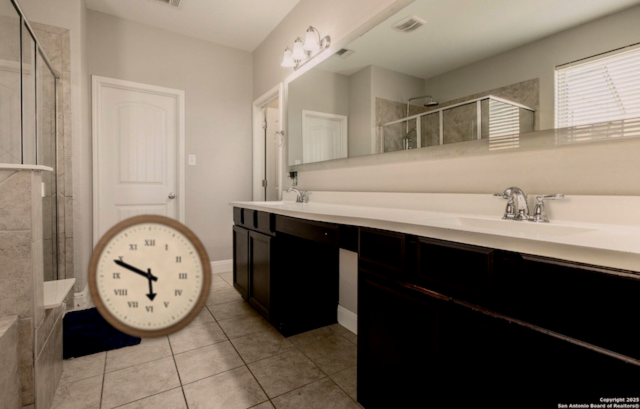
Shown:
5.49
